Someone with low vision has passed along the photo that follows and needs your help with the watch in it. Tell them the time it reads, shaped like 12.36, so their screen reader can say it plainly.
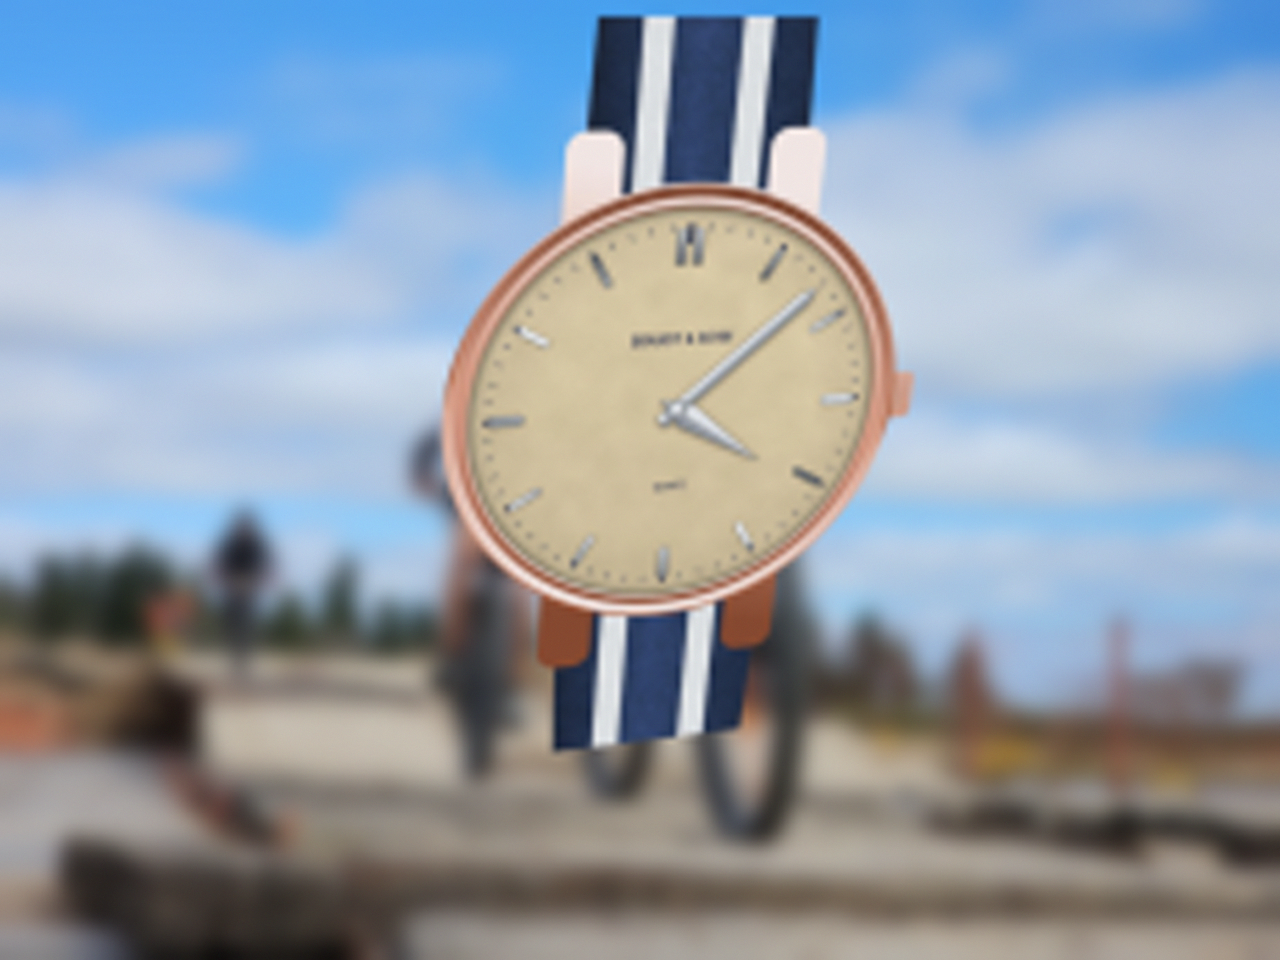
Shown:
4.08
